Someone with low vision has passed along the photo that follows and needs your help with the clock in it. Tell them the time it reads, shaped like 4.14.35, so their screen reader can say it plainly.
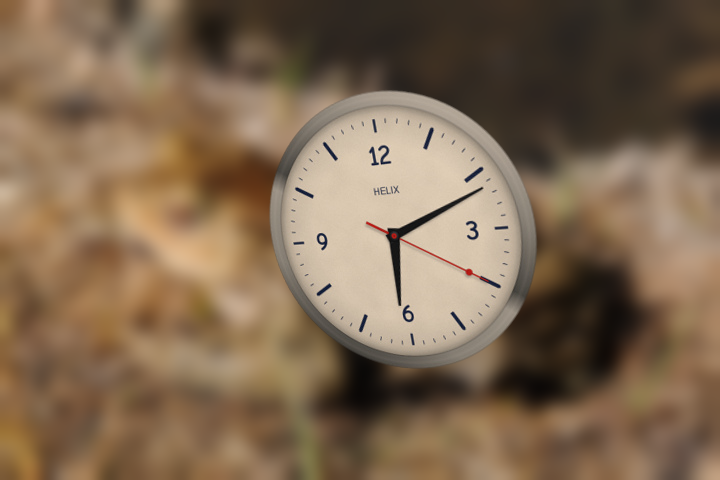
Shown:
6.11.20
